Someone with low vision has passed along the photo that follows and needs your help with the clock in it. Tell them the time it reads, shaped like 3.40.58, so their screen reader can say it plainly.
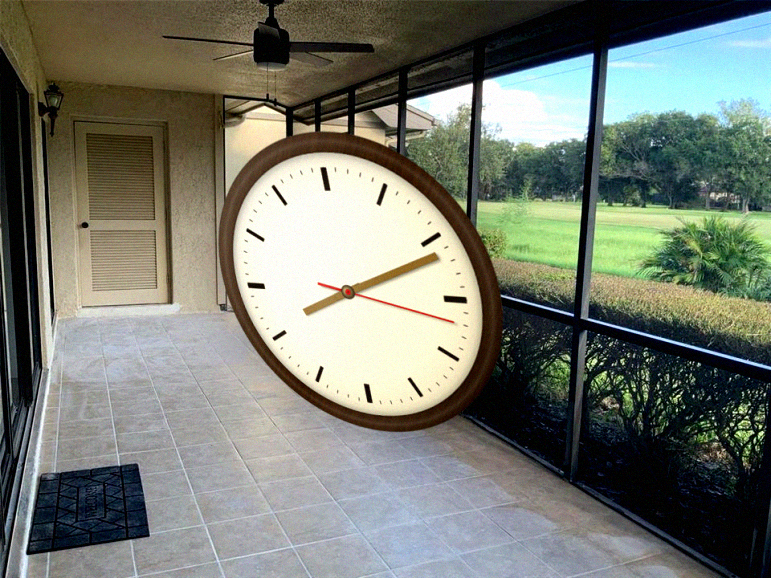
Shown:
8.11.17
